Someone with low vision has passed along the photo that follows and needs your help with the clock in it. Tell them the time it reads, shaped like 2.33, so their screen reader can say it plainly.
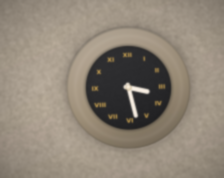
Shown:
3.28
